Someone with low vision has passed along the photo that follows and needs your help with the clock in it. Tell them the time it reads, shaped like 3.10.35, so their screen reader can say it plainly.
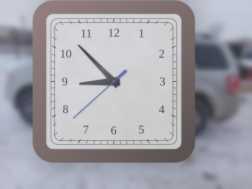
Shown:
8.52.38
